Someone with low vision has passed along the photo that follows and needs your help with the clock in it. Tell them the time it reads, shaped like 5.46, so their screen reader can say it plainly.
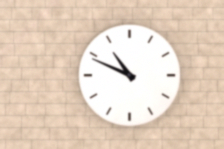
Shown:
10.49
